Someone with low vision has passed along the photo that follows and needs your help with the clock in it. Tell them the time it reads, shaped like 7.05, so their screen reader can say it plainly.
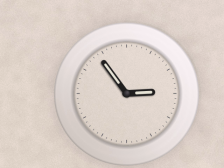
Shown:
2.54
